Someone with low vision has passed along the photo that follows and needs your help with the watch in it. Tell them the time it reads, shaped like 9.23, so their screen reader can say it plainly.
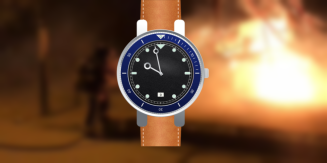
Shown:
9.58
